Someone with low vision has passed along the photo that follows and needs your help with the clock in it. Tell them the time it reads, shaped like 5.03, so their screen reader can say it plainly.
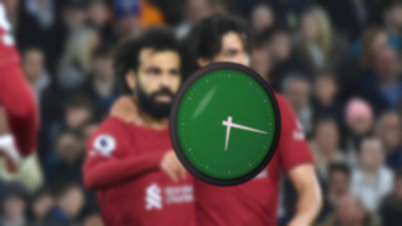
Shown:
6.17
